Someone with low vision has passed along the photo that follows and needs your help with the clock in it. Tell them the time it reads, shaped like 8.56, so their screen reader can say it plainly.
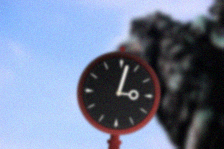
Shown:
3.02
